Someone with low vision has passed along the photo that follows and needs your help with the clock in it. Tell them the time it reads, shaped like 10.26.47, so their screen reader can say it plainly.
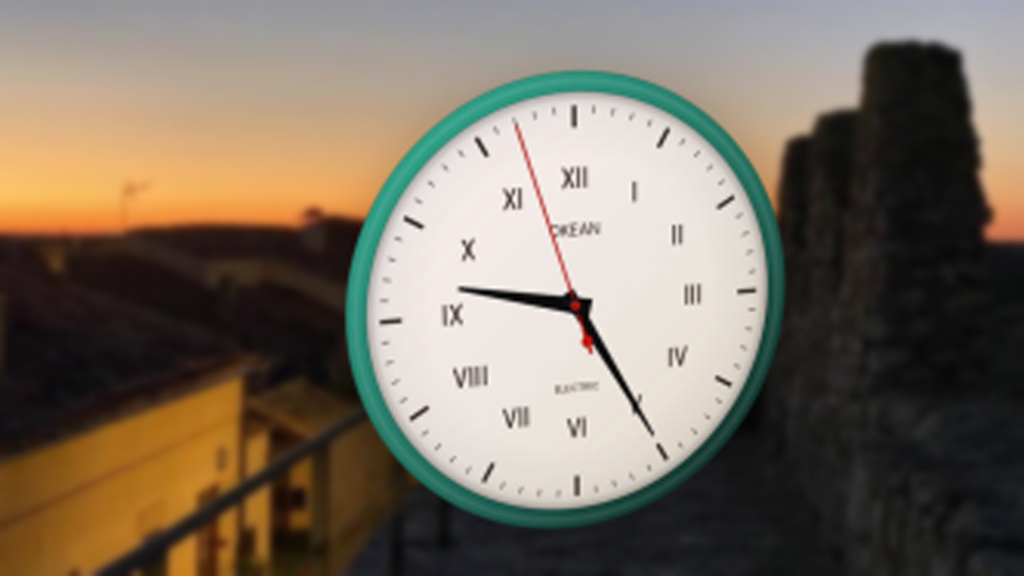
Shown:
9.24.57
